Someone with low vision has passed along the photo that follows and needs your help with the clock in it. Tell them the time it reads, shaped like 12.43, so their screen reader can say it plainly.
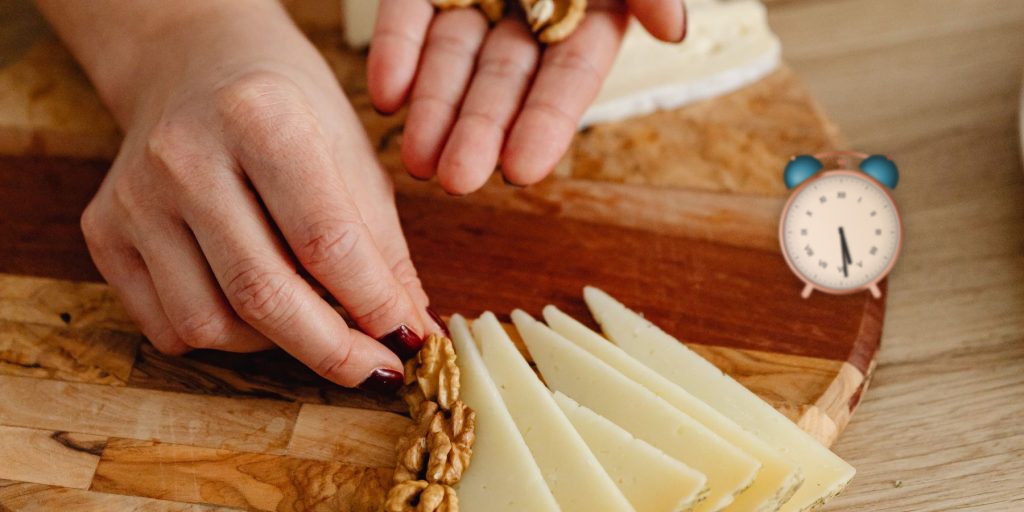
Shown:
5.29
